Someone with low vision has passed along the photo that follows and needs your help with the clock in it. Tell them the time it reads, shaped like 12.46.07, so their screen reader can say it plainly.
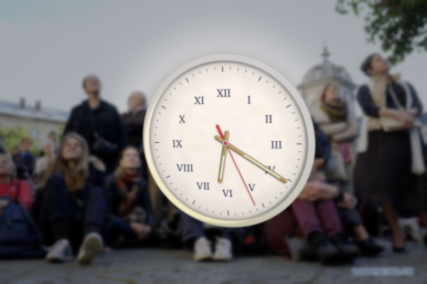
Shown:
6.20.26
